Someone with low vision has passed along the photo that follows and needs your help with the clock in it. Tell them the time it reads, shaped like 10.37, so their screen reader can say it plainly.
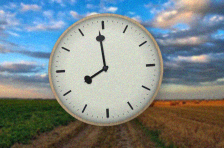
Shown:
7.59
